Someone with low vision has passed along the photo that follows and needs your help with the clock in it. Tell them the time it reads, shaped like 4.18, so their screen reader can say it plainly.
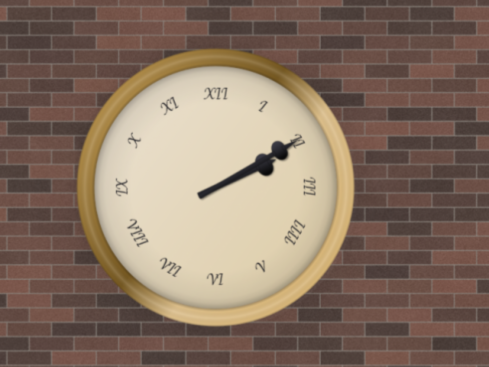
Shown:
2.10
